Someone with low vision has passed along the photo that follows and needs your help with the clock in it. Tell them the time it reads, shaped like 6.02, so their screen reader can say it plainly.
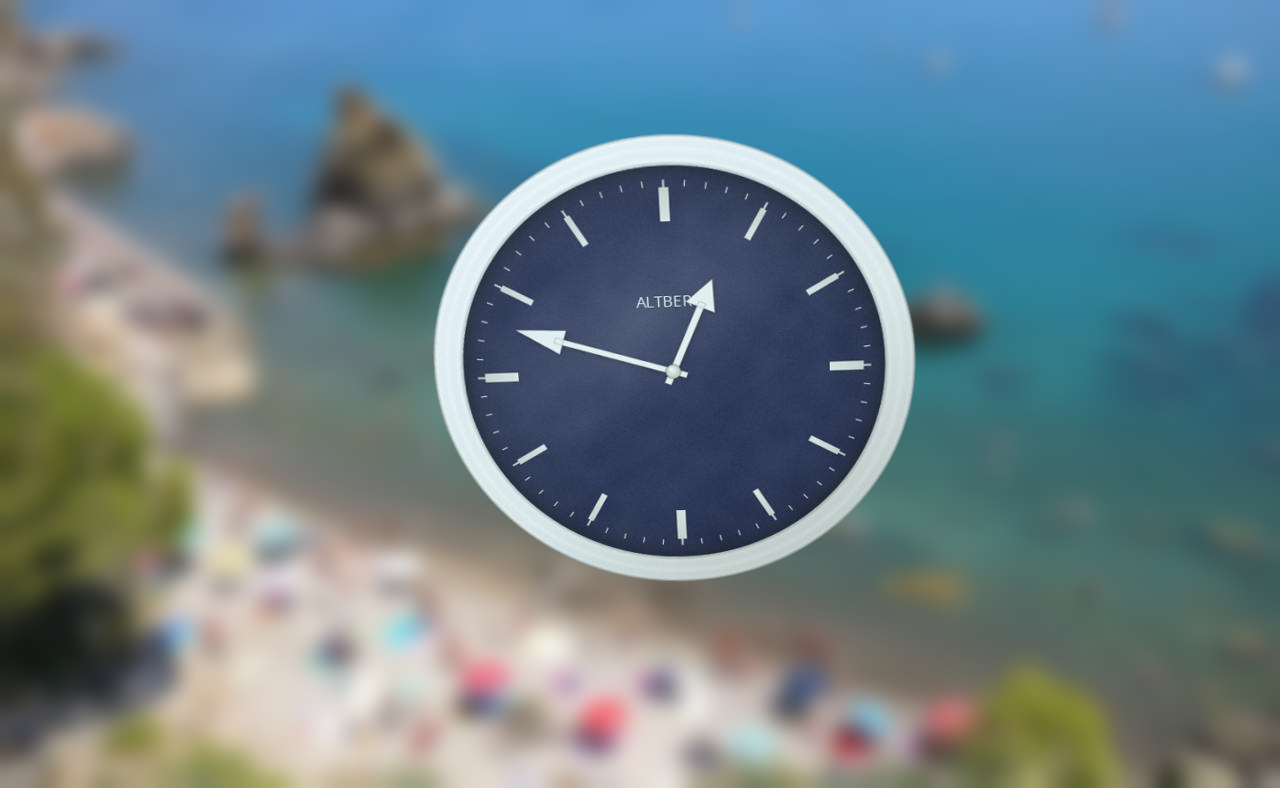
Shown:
12.48
